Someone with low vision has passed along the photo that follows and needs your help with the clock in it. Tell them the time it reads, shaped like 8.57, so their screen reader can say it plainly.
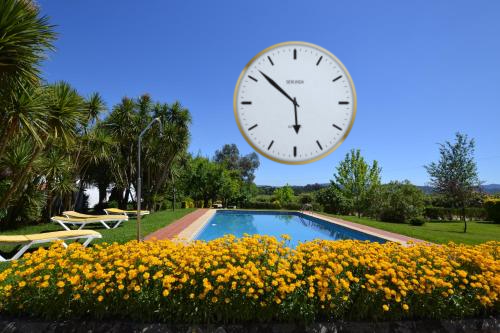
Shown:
5.52
